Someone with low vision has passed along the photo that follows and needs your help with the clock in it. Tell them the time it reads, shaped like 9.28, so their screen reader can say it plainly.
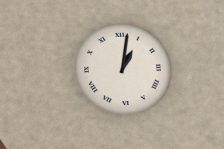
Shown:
1.02
